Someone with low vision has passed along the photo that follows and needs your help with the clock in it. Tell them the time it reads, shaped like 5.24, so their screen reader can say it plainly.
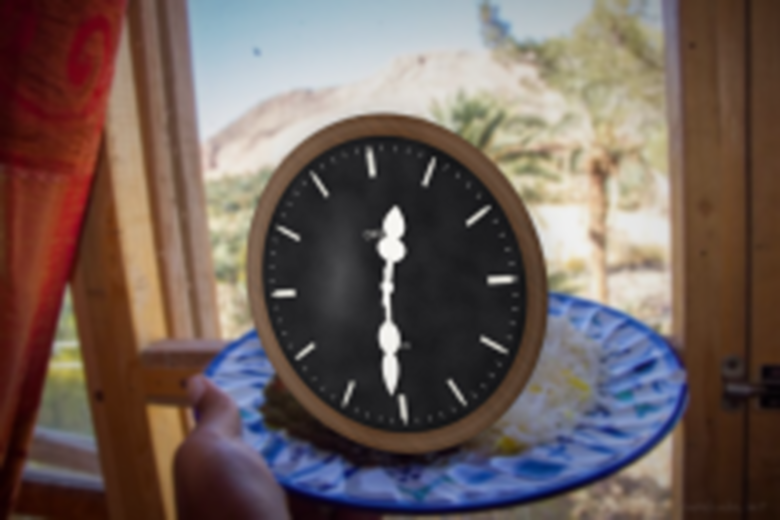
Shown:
12.31
